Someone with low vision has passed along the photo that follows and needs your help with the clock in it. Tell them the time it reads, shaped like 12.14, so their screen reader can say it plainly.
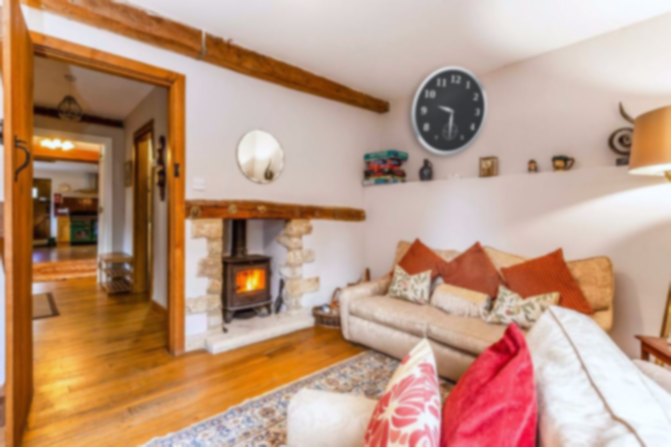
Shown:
9.30
